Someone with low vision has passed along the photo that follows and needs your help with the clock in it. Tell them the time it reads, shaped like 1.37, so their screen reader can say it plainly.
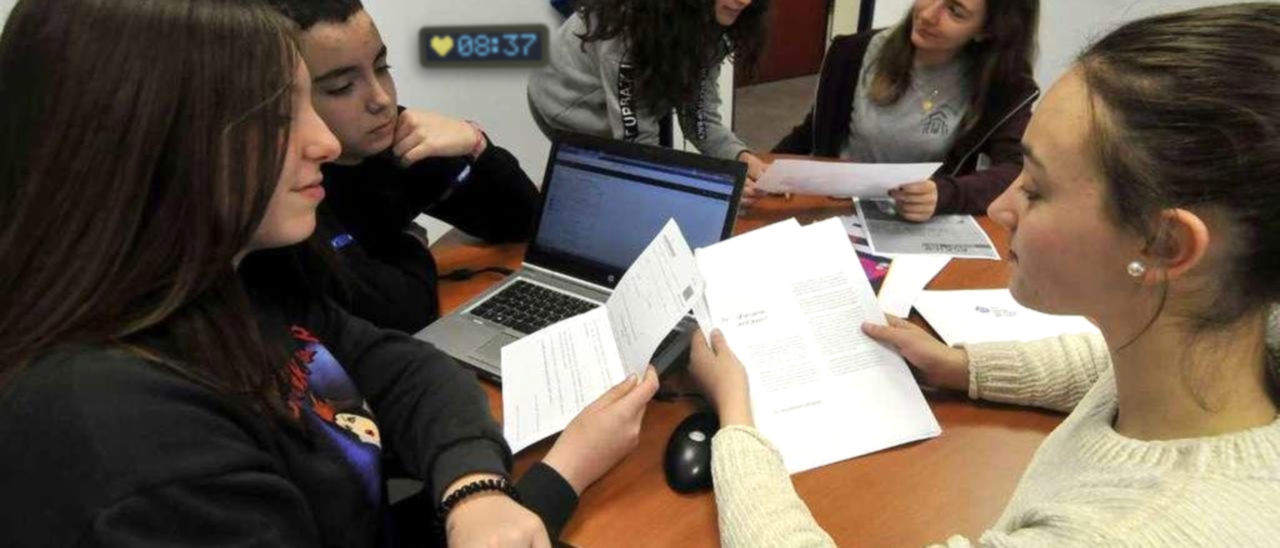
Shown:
8.37
